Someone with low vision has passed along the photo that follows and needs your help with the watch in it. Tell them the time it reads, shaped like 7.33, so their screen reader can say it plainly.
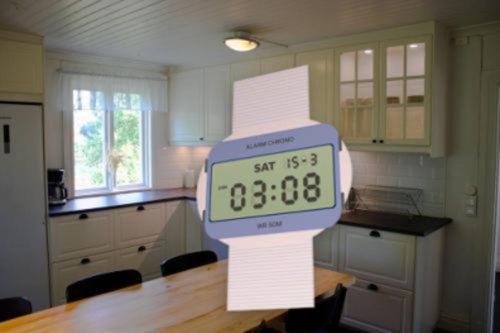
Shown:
3.08
